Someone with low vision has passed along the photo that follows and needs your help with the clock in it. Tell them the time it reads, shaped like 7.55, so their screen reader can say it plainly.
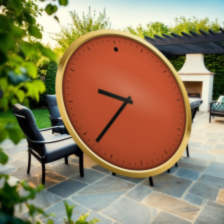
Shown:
9.38
